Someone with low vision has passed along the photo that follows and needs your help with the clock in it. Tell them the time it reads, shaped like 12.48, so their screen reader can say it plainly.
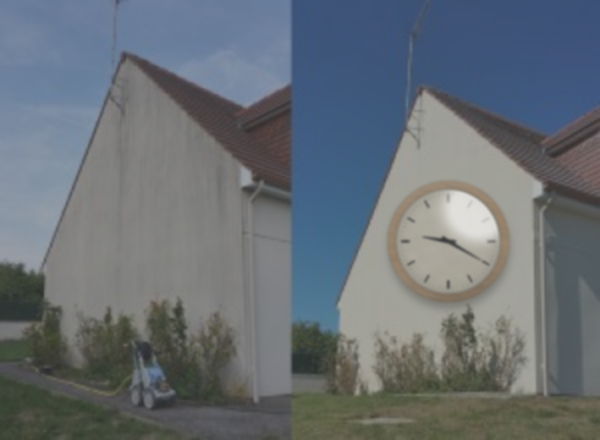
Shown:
9.20
